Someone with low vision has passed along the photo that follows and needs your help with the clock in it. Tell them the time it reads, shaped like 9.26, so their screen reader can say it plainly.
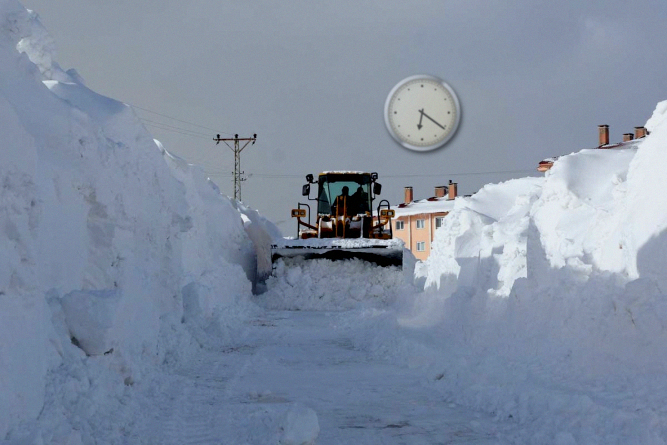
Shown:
6.21
